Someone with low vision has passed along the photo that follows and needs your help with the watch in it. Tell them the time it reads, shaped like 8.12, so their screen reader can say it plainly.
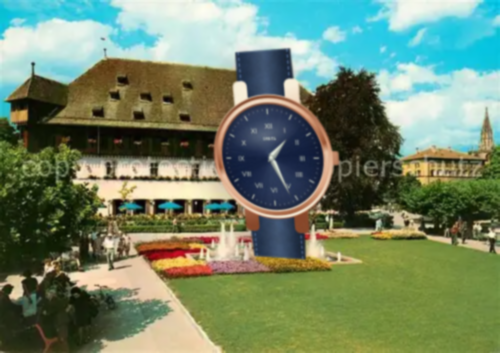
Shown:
1.26
